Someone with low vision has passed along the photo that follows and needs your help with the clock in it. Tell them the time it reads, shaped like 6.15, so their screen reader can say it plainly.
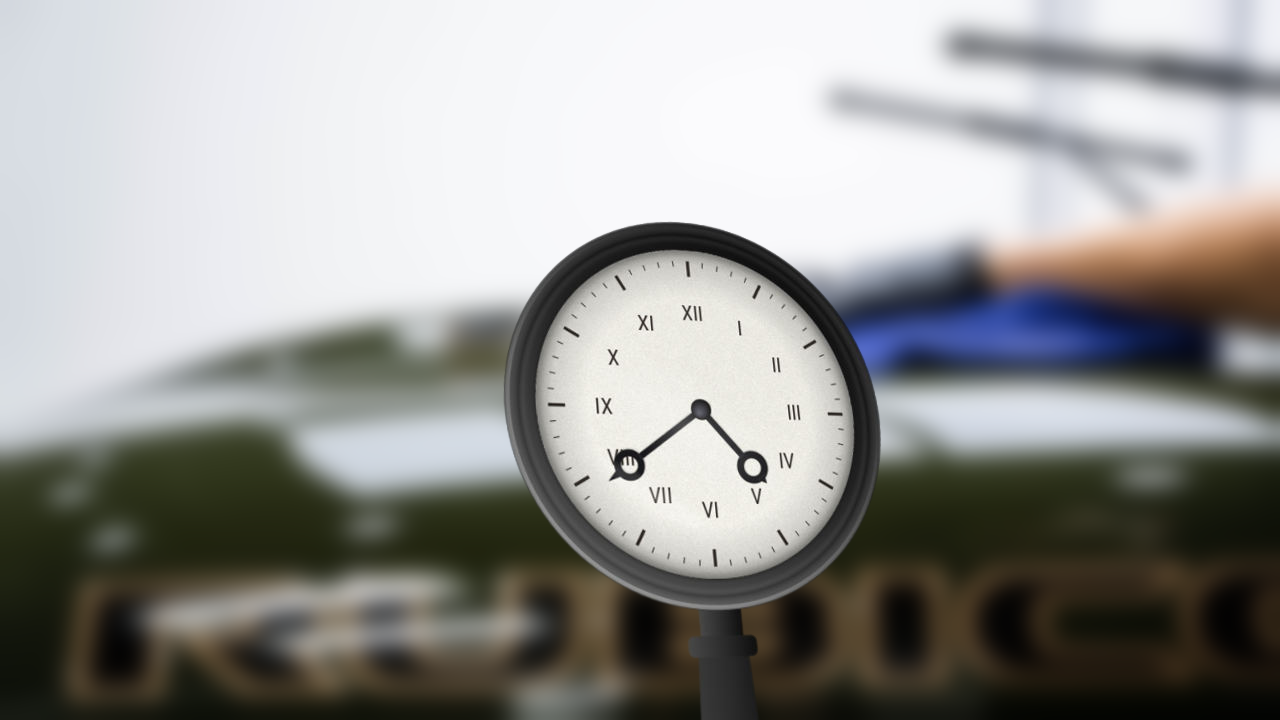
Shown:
4.39
